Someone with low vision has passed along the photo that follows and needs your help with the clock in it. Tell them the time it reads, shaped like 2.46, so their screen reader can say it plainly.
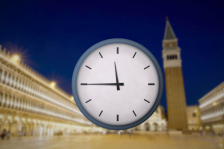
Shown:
11.45
